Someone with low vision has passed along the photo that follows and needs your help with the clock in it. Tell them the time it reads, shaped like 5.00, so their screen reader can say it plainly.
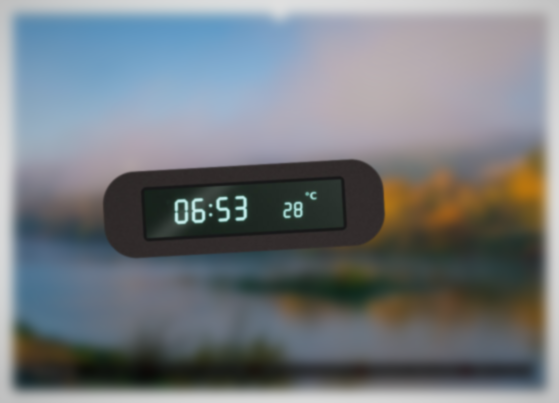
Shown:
6.53
